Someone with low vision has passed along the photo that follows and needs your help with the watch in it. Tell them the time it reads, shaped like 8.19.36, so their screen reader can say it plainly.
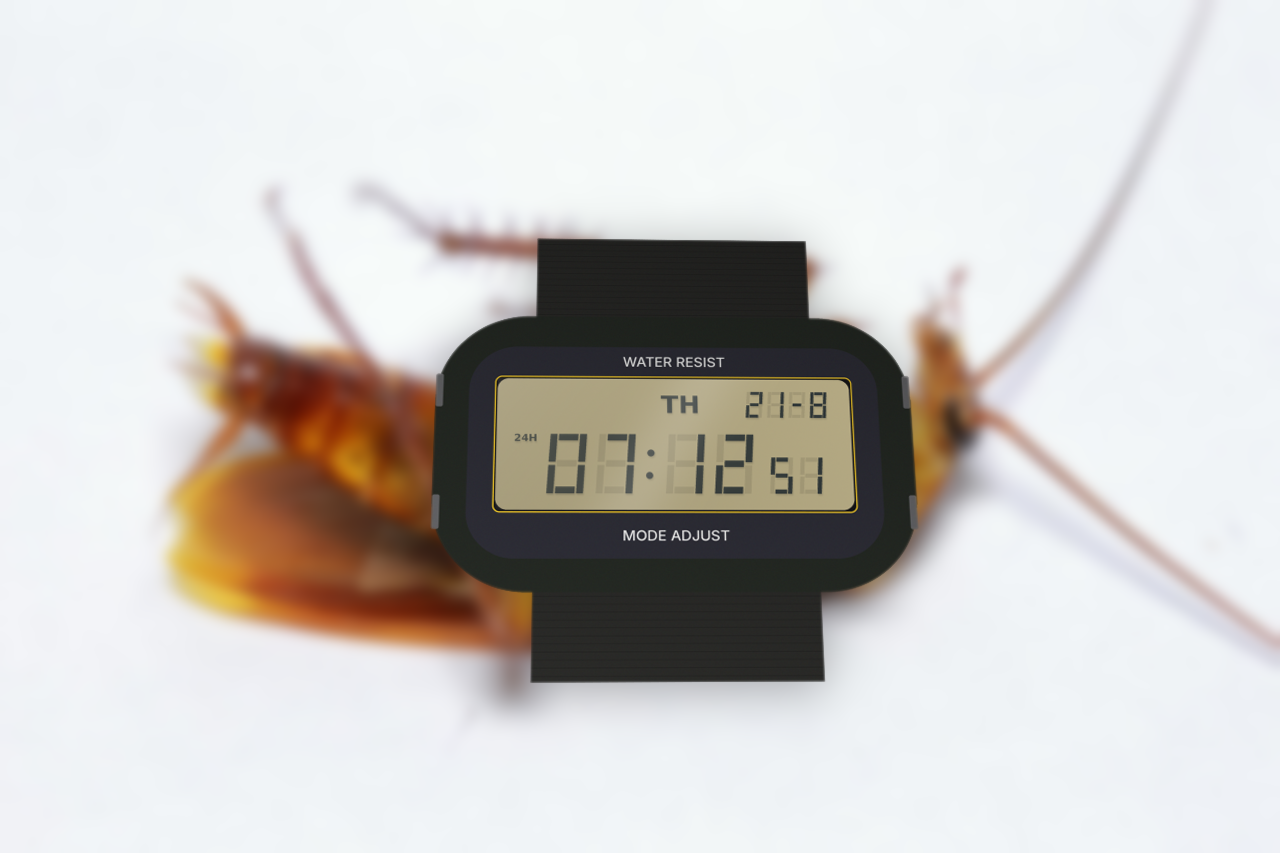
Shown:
7.12.51
